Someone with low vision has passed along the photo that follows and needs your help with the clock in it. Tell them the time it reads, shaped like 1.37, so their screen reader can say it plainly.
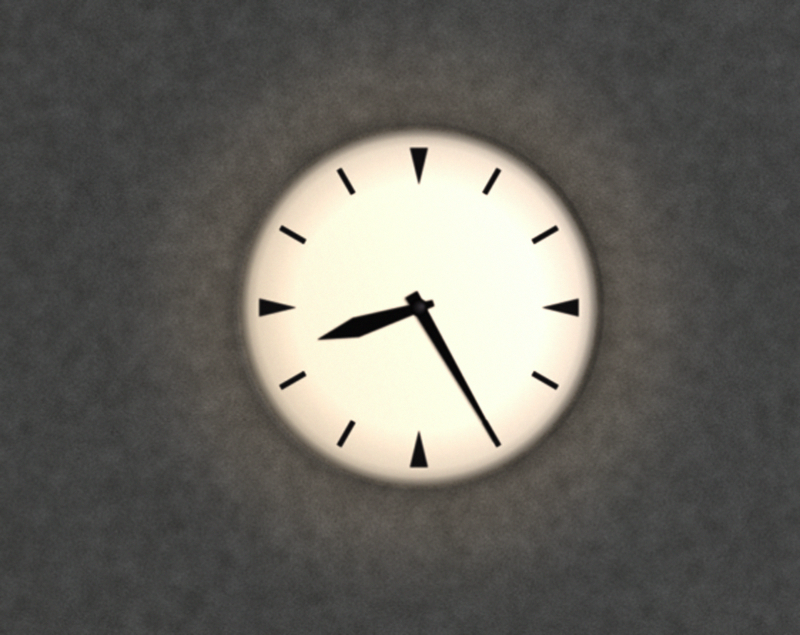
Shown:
8.25
